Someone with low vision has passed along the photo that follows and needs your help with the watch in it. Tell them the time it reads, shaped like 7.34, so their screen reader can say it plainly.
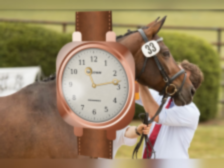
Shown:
11.13
